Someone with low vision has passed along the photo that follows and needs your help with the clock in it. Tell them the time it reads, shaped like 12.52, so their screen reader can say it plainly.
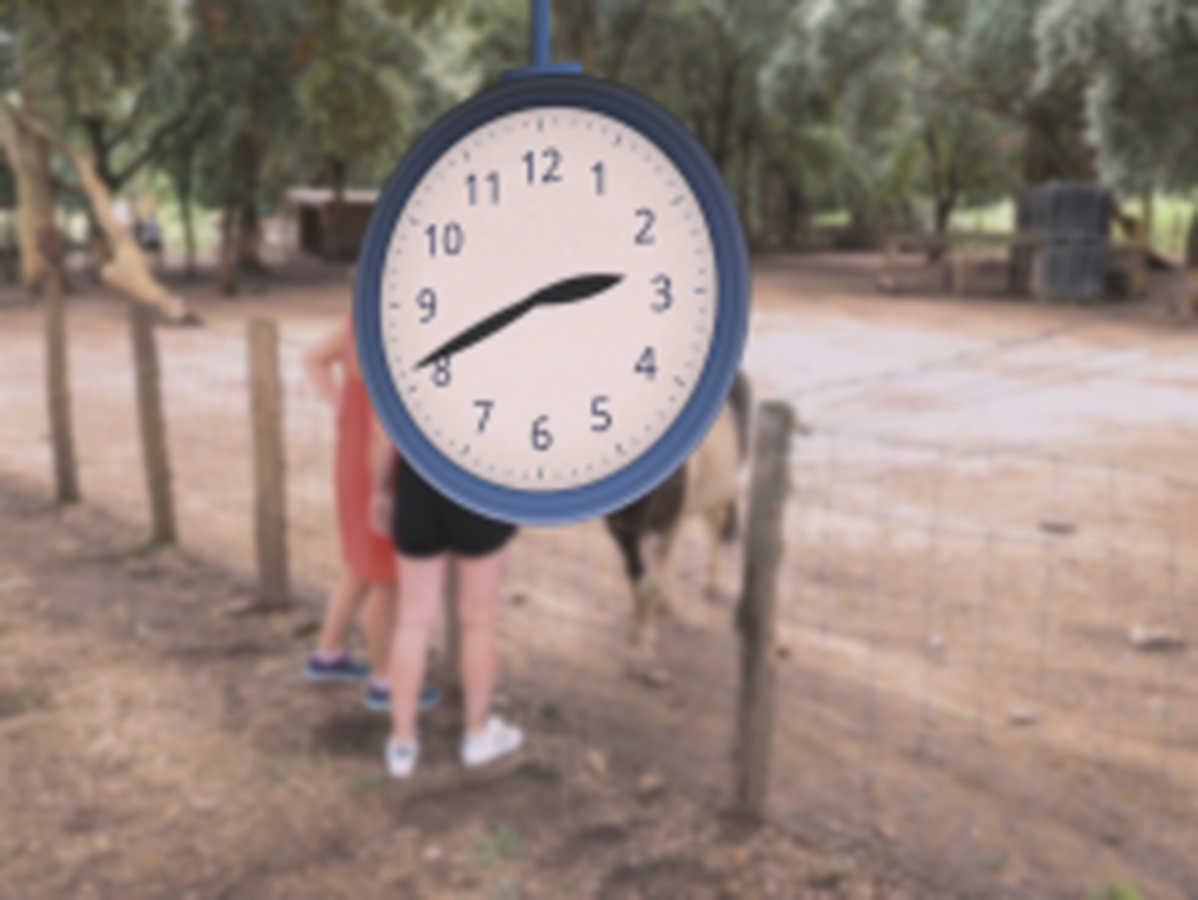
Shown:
2.41
